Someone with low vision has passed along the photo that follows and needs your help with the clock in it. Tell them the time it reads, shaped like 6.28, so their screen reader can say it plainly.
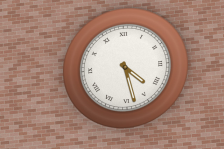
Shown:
4.28
